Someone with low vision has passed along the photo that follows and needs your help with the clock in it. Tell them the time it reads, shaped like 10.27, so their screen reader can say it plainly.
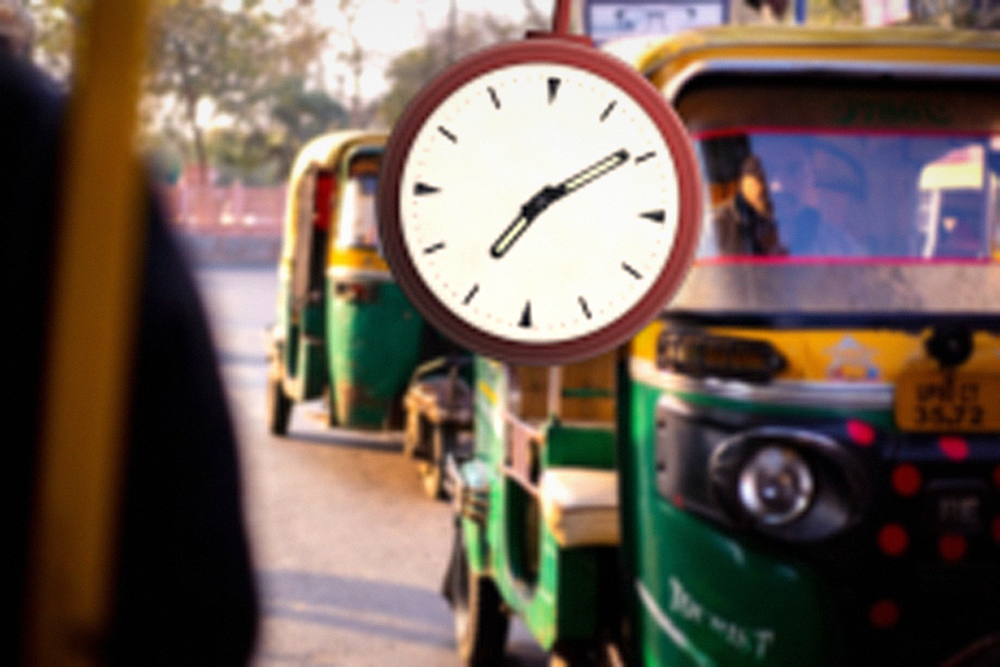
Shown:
7.09
